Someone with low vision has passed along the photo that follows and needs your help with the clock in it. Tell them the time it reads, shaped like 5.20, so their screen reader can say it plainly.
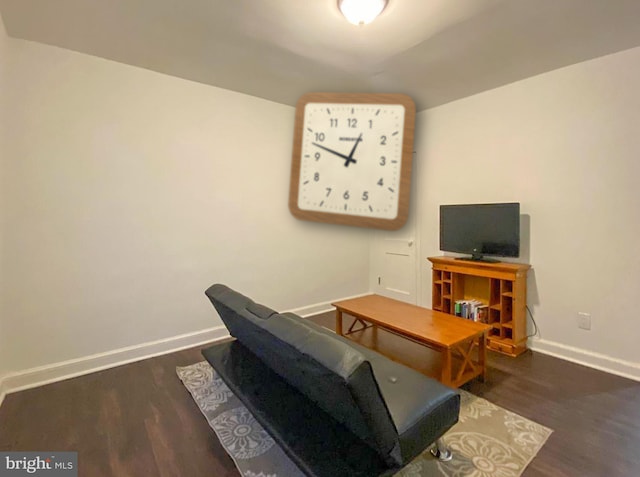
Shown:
12.48
